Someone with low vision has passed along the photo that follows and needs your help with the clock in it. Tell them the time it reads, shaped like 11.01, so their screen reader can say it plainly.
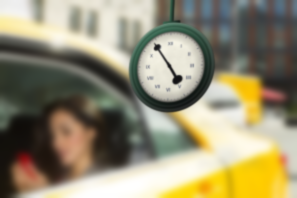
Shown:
4.54
